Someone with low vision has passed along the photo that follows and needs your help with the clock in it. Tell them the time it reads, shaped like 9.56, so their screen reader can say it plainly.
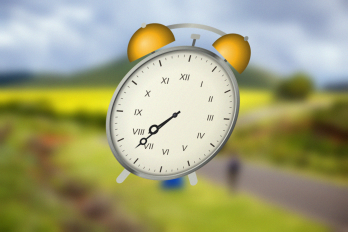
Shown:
7.37
